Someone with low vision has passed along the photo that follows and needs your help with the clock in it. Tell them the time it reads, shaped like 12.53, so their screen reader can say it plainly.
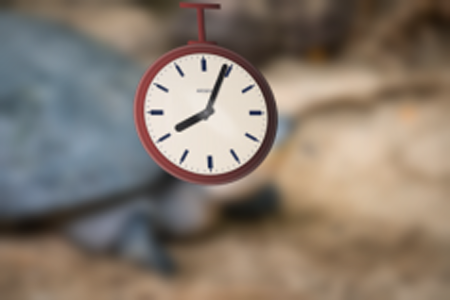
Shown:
8.04
